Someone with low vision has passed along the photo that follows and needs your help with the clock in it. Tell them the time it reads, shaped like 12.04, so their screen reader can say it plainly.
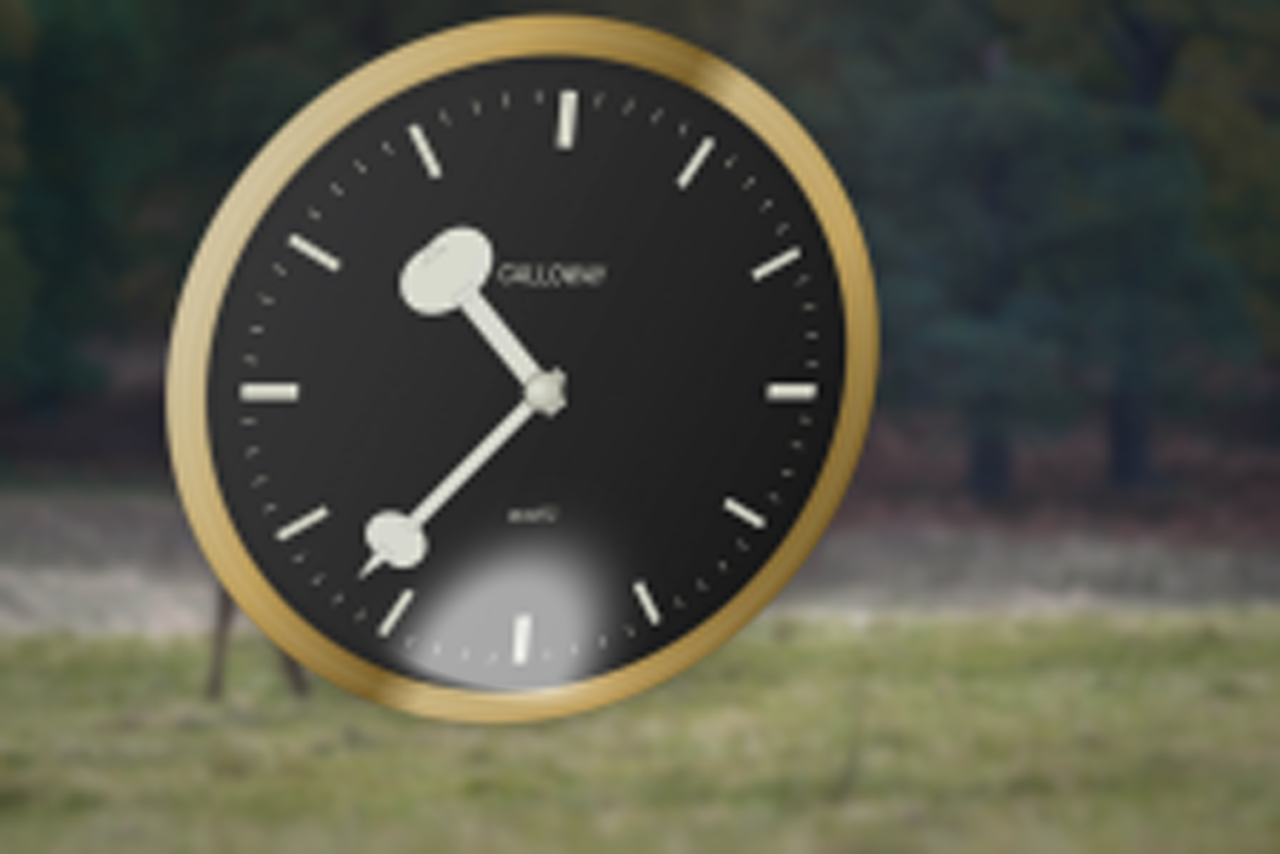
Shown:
10.37
